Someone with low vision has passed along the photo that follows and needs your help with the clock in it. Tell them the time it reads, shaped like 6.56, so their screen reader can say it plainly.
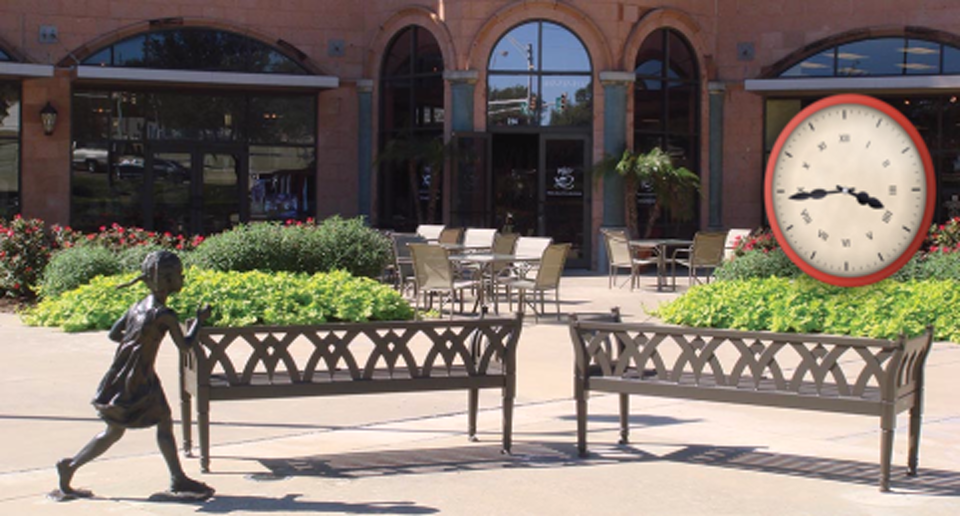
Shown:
3.44
